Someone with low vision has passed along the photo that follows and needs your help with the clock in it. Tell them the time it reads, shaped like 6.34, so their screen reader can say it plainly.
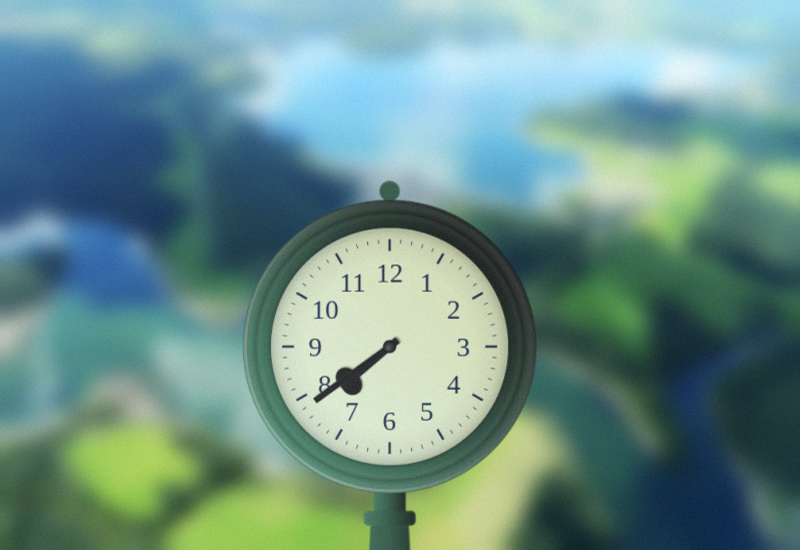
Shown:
7.39
